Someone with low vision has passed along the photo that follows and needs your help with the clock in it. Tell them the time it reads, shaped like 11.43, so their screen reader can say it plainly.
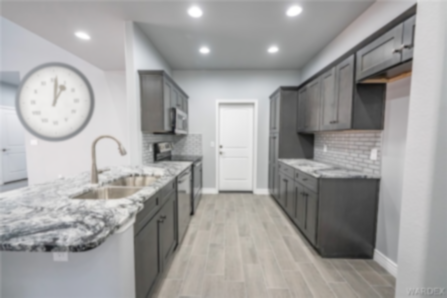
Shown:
1.01
